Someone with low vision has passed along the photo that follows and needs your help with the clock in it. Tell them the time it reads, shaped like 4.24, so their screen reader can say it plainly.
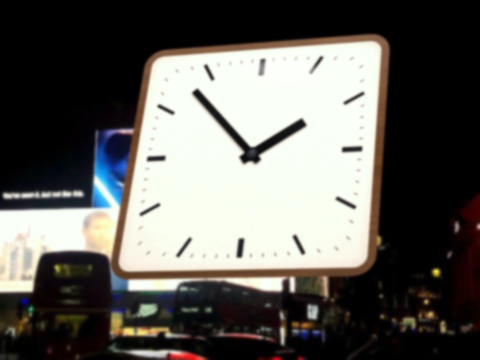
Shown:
1.53
